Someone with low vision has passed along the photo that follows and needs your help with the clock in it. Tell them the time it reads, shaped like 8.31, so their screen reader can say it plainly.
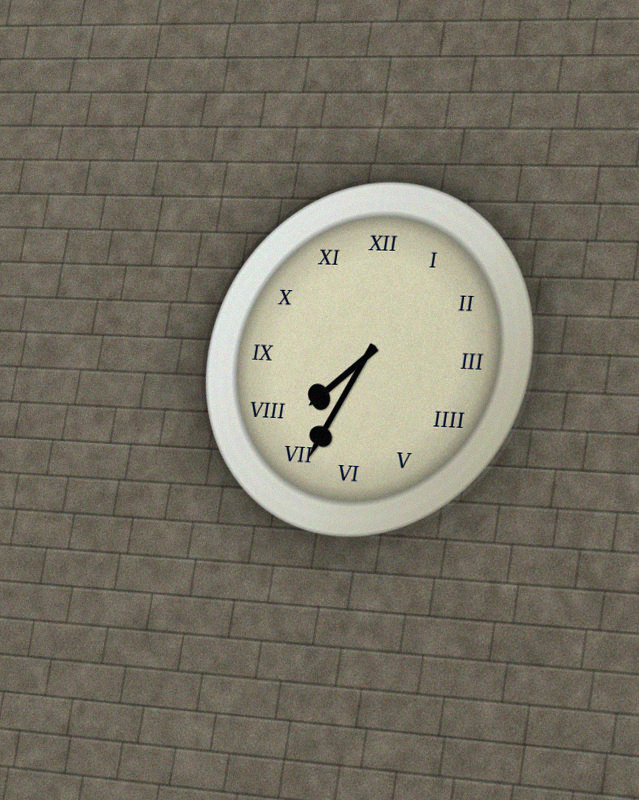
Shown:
7.34
